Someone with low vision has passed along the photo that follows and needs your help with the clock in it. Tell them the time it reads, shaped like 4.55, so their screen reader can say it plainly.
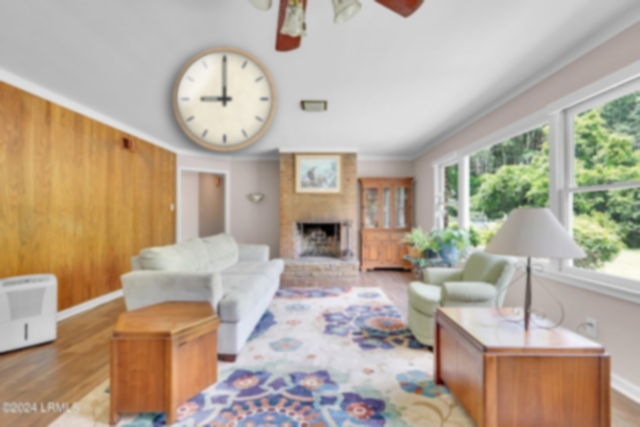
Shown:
9.00
